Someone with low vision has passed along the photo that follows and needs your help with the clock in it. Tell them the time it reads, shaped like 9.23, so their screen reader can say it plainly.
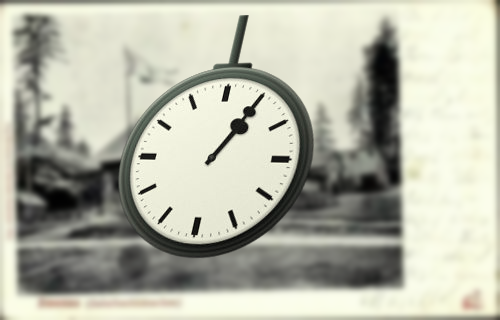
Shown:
1.05
